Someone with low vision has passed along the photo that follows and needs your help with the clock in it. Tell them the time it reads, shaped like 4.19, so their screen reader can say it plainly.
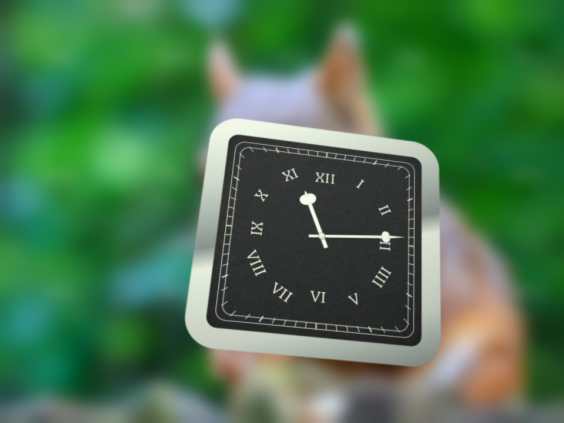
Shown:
11.14
